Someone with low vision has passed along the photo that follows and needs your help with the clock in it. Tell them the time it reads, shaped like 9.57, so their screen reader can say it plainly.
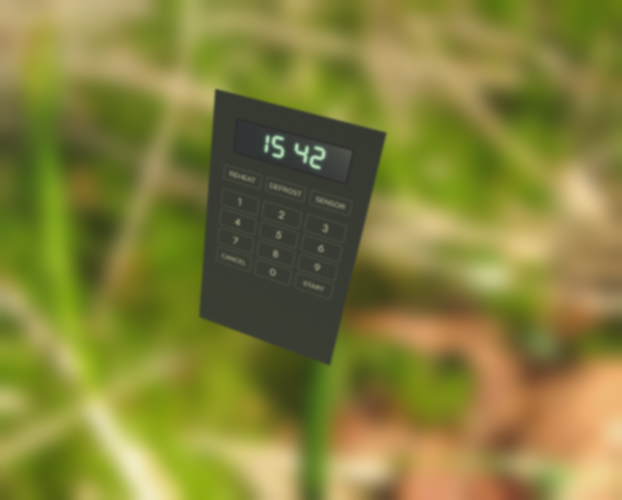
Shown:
15.42
